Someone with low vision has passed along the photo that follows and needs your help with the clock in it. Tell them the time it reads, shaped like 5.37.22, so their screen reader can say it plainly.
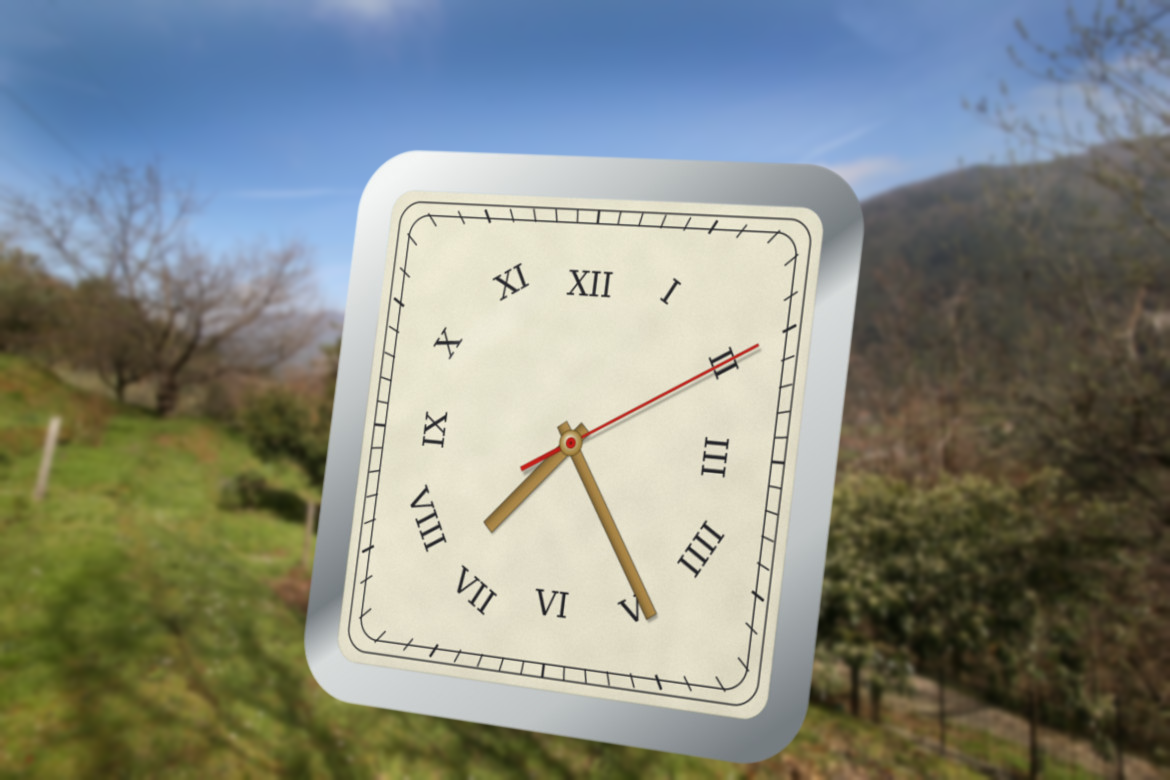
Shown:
7.24.10
